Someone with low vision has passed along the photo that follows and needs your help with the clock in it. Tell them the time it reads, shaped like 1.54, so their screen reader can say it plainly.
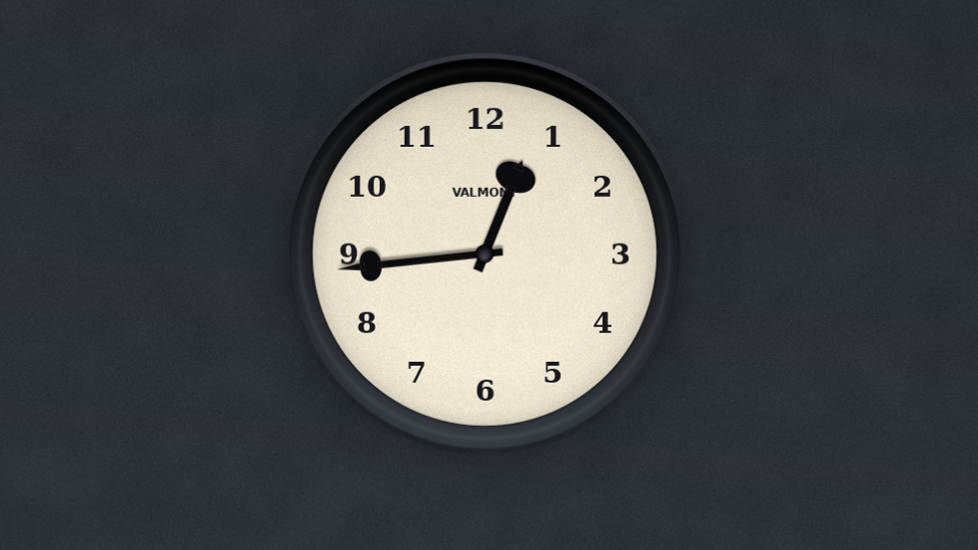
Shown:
12.44
